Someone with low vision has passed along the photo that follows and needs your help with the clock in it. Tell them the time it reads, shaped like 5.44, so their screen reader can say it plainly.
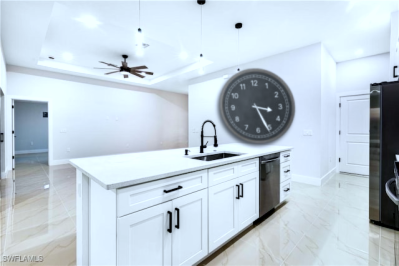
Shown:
3.26
